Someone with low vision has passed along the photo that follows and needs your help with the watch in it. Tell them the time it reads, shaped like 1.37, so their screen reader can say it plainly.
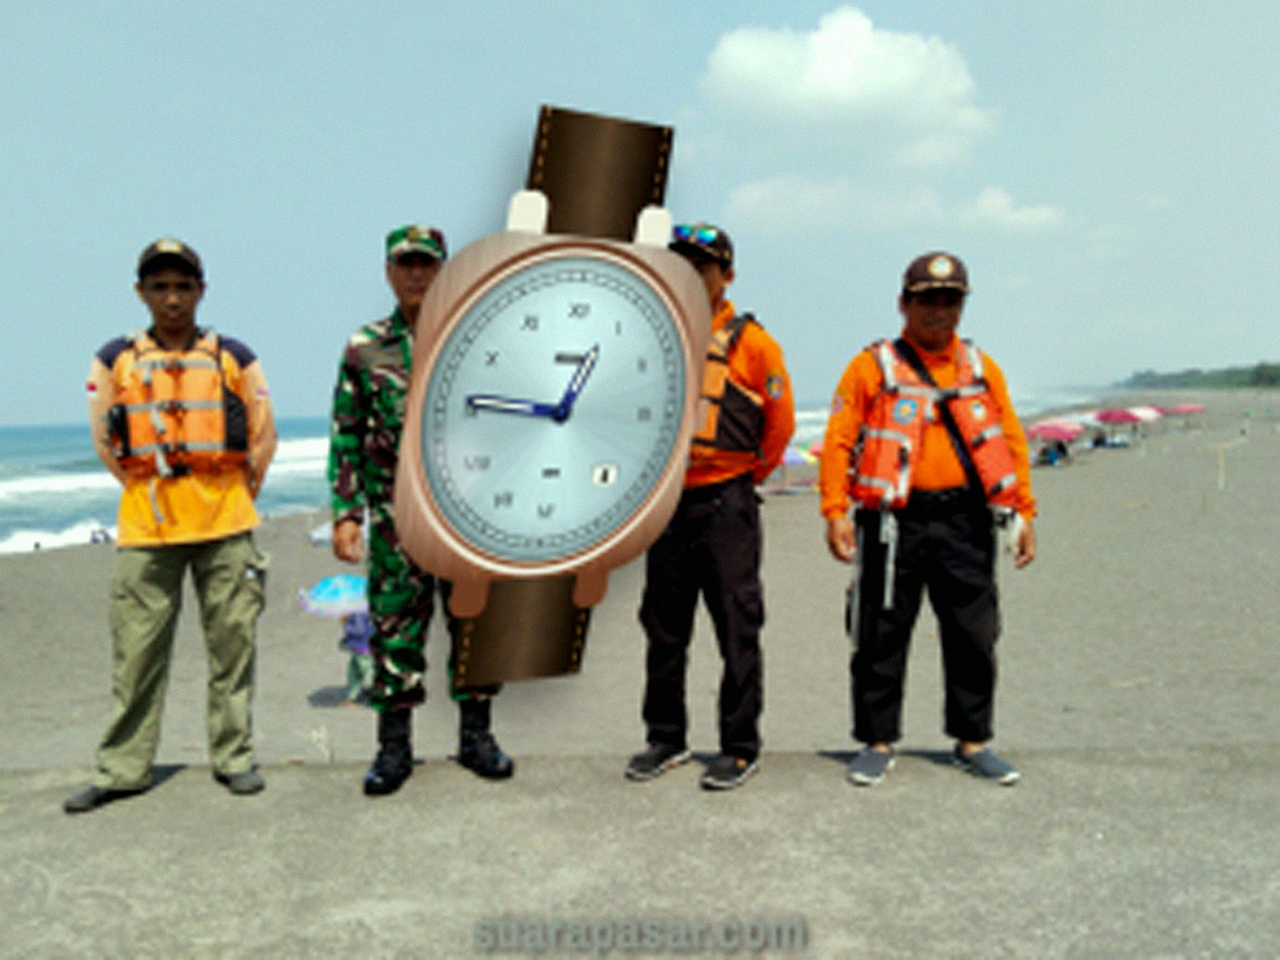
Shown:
12.46
